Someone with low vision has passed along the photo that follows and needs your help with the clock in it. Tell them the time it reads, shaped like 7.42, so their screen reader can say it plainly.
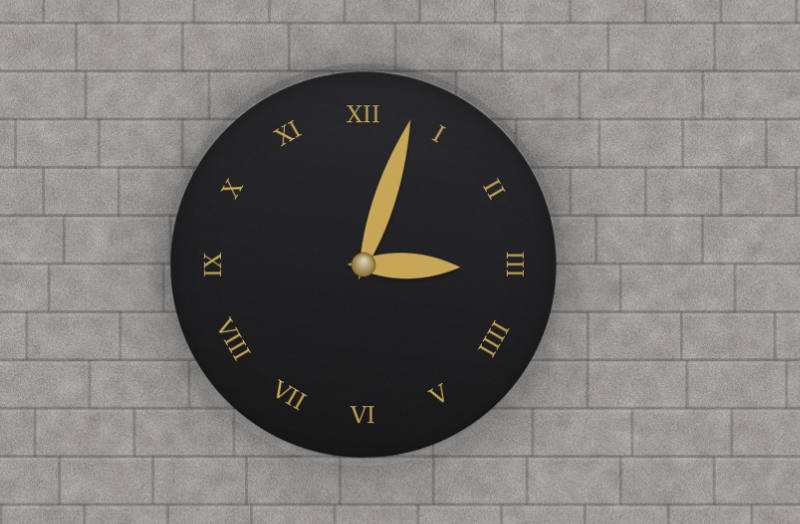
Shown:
3.03
